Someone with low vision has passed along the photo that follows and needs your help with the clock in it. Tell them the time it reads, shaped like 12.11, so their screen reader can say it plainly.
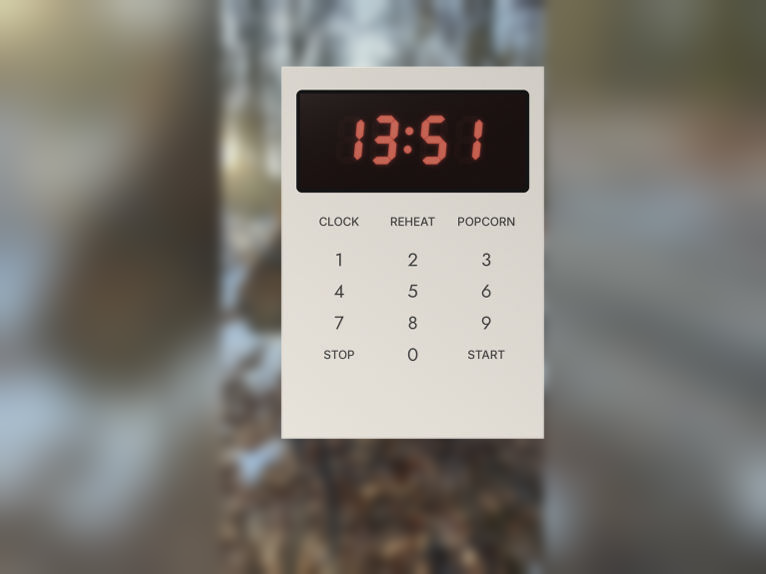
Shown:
13.51
